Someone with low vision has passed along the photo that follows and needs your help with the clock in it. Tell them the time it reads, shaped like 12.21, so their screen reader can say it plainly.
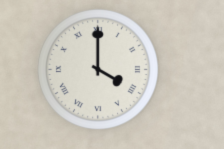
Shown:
4.00
